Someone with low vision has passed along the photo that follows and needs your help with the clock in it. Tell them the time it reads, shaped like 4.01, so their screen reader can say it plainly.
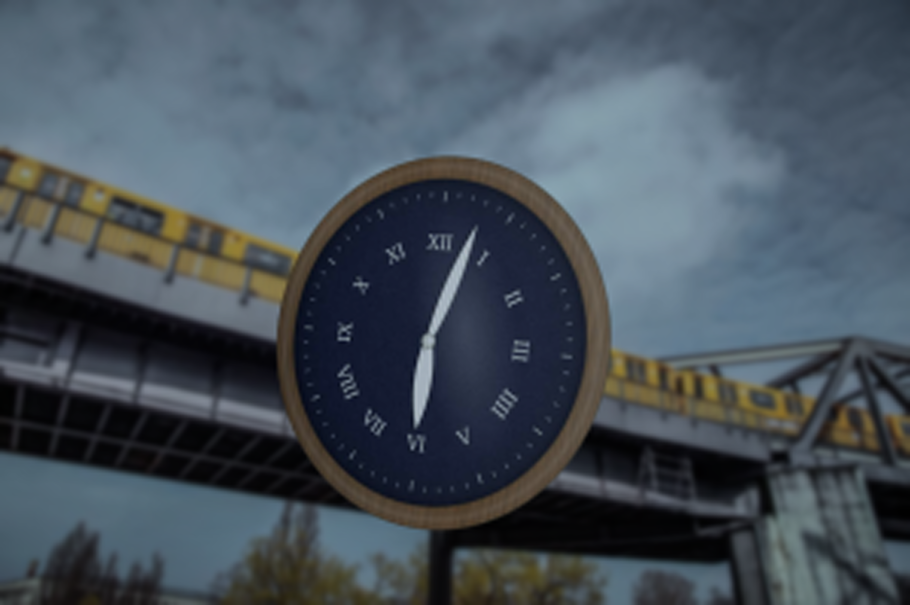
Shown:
6.03
